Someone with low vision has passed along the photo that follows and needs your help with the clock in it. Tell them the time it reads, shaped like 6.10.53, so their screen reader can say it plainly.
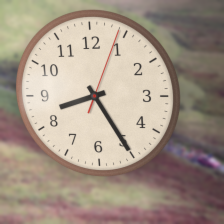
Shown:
8.25.04
